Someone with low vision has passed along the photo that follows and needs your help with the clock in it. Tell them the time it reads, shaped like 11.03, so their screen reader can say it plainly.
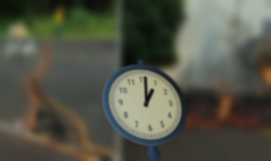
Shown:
1.01
